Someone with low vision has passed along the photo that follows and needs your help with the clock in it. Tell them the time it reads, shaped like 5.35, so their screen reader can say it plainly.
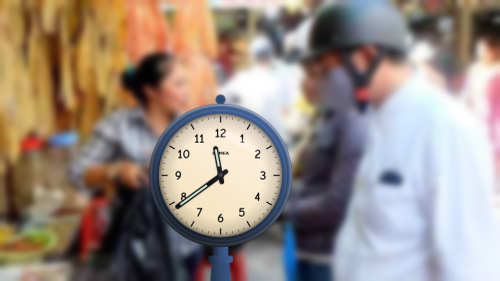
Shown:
11.39
